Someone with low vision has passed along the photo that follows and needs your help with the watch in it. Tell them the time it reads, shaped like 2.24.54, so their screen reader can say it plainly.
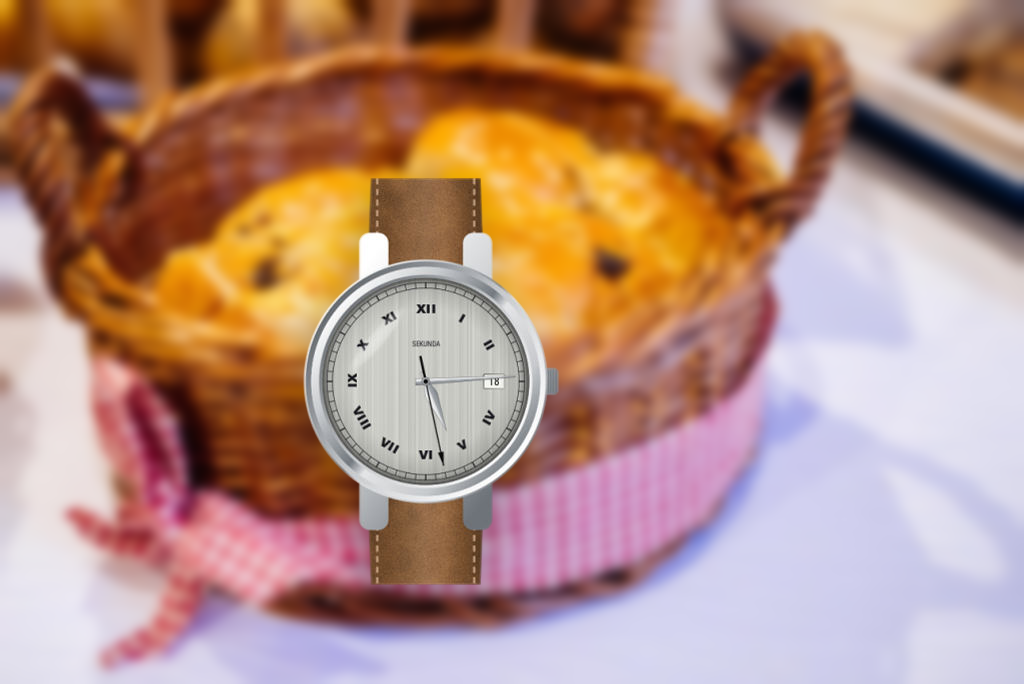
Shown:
5.14.28
